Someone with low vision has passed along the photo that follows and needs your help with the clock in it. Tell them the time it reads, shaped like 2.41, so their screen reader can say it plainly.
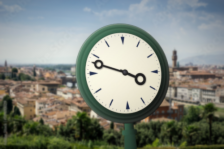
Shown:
3.48
